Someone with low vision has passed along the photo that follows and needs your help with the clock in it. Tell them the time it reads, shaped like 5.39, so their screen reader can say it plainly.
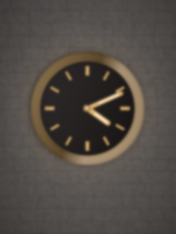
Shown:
4.11
